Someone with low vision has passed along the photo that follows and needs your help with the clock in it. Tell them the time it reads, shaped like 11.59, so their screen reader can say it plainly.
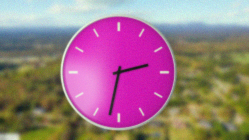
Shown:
2.32
